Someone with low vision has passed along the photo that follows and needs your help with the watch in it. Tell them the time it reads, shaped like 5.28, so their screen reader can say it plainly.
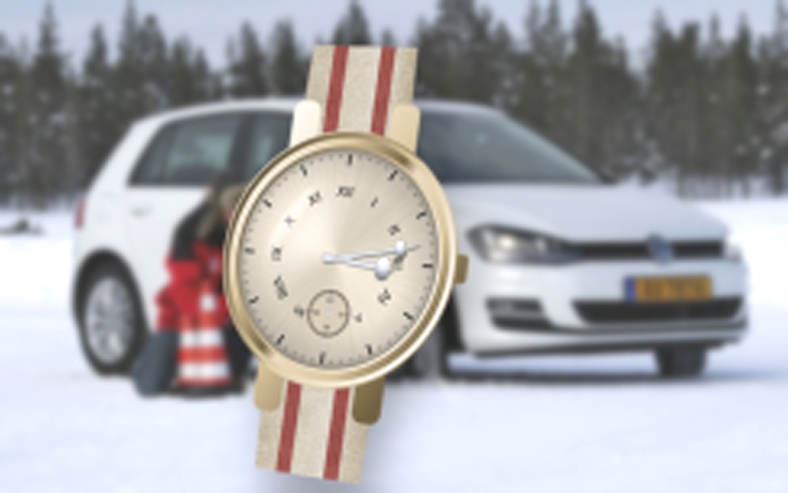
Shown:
3.13
